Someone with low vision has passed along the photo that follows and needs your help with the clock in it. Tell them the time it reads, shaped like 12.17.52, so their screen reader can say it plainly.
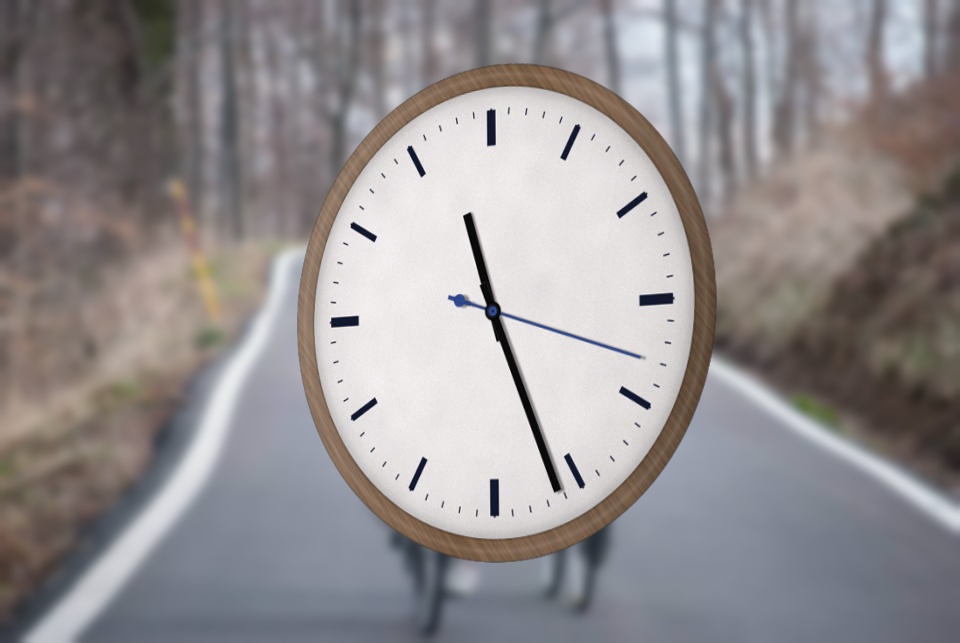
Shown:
11.26.18
